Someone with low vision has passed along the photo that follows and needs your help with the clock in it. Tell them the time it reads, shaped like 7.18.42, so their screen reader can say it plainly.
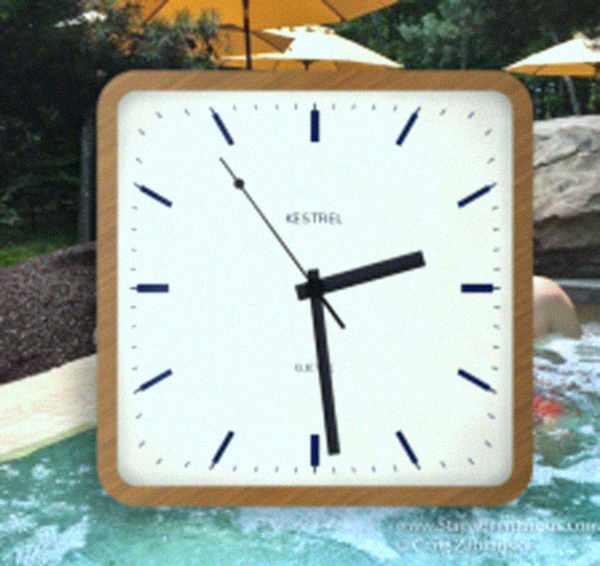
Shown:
2.28.54
